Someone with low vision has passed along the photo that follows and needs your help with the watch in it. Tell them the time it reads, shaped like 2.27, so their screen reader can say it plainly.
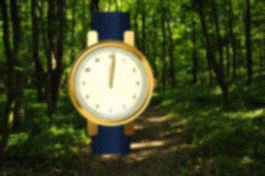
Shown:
12.01
